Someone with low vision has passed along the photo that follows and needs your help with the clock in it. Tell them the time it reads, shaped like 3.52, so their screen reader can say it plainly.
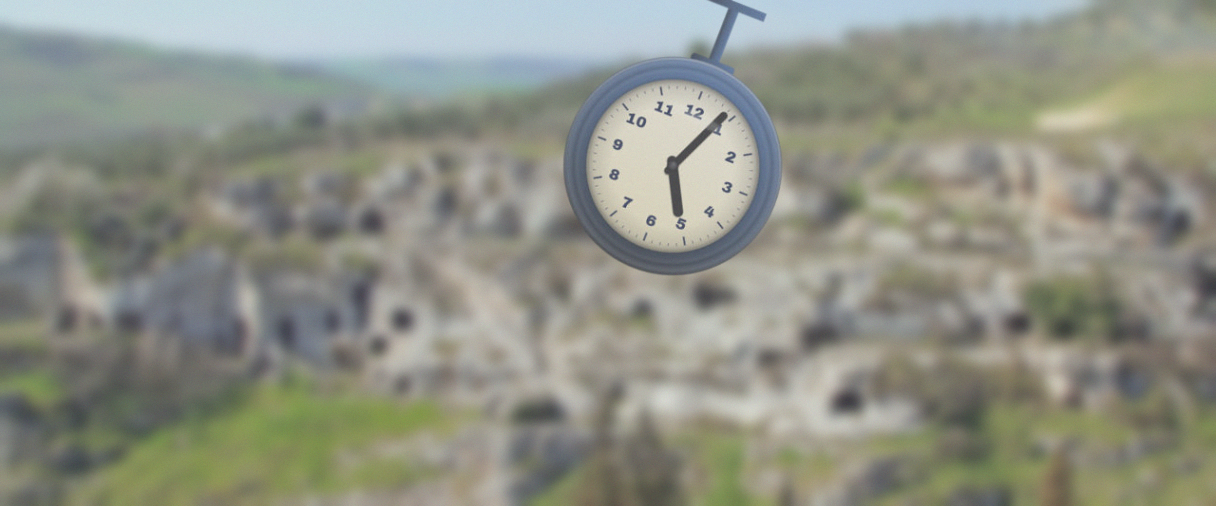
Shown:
5.04
